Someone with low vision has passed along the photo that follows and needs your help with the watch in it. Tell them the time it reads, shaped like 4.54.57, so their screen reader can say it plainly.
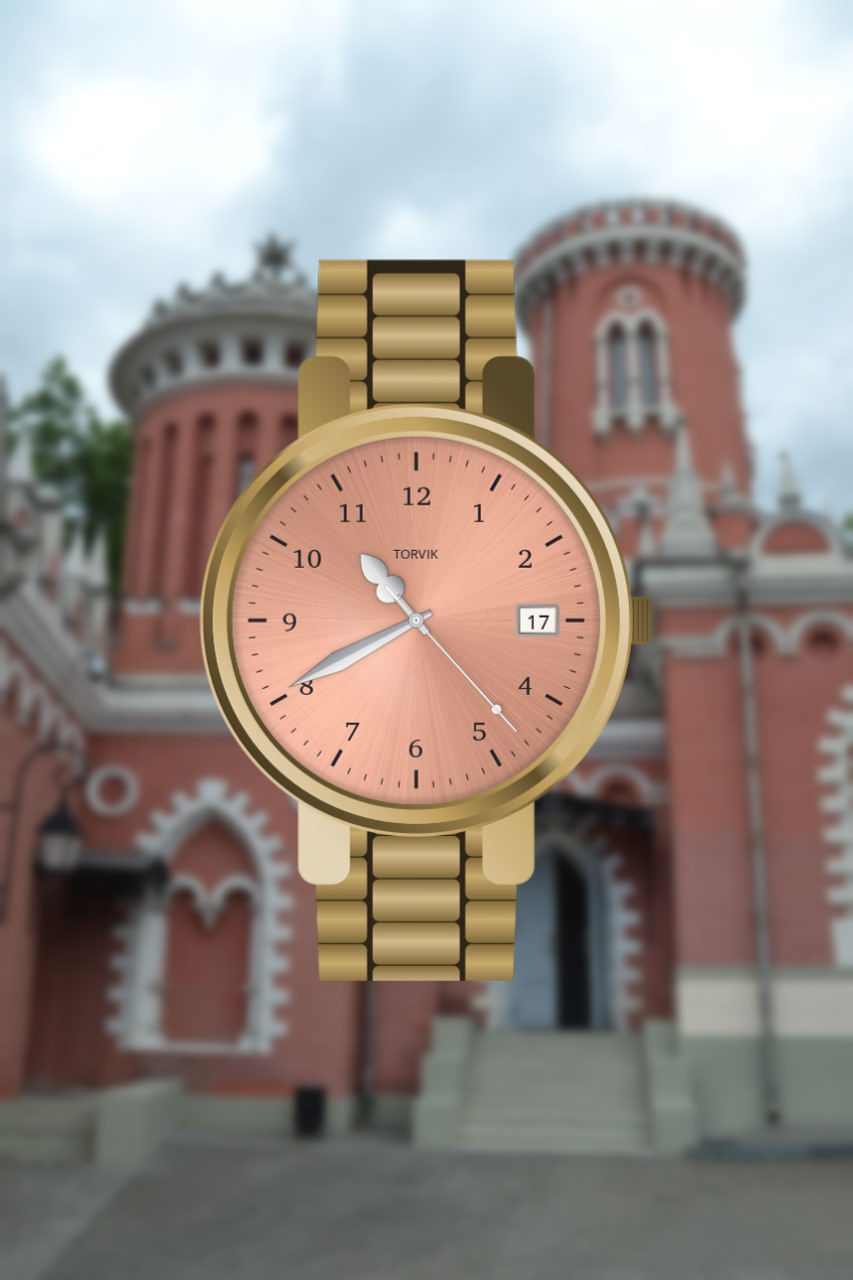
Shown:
10.40.23
